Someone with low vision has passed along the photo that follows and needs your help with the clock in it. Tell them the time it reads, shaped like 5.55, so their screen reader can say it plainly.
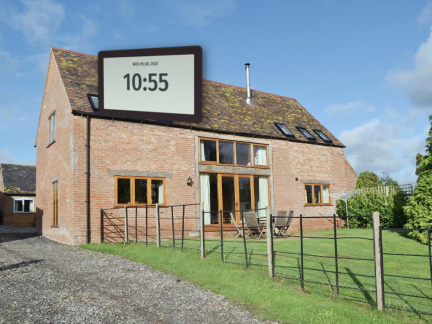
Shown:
10.55
